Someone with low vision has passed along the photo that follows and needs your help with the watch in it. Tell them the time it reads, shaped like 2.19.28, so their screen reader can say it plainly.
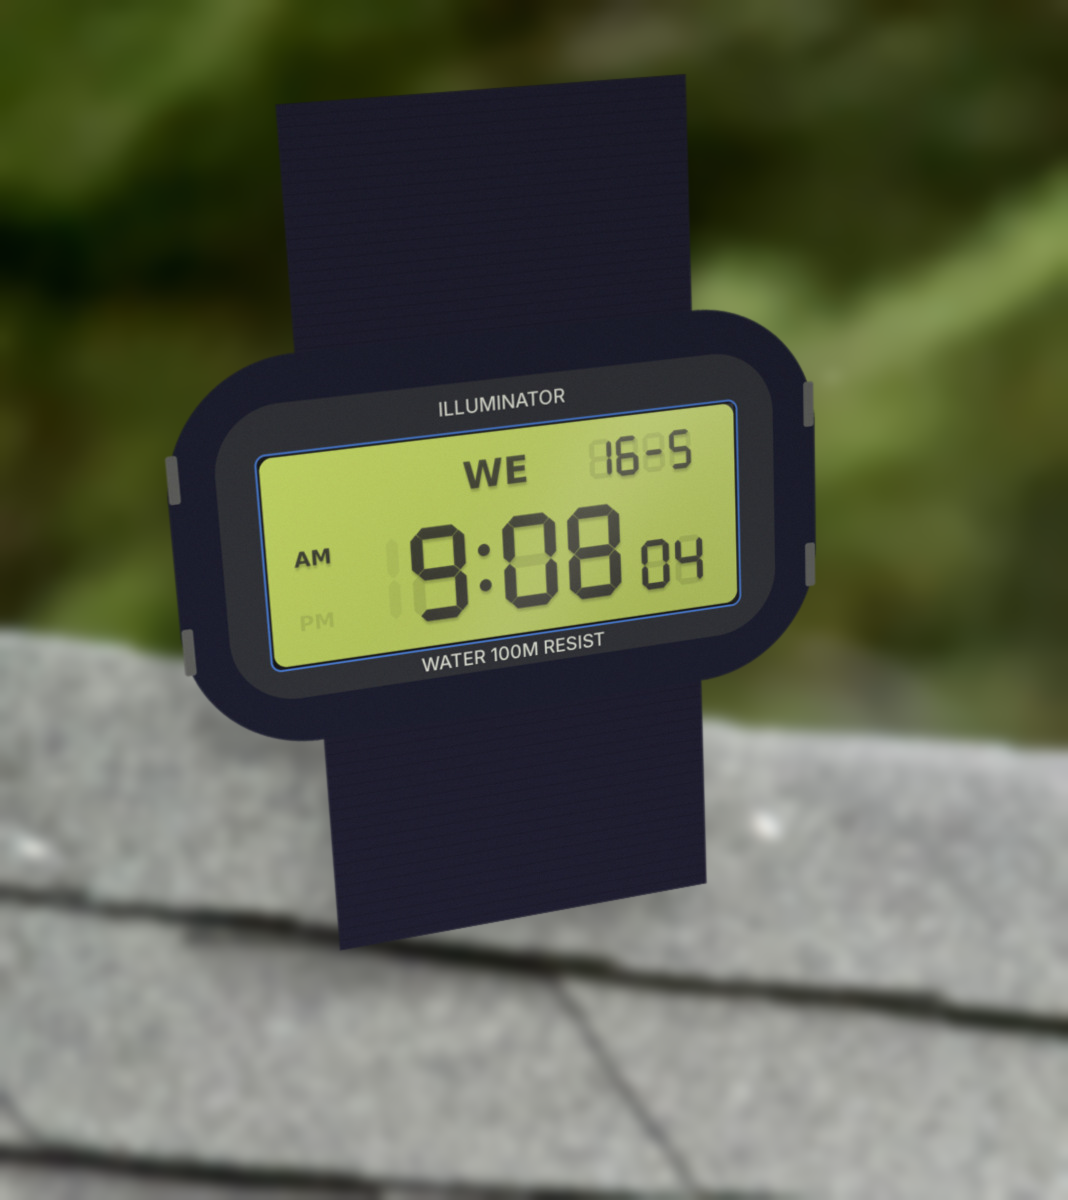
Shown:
9.08.04
